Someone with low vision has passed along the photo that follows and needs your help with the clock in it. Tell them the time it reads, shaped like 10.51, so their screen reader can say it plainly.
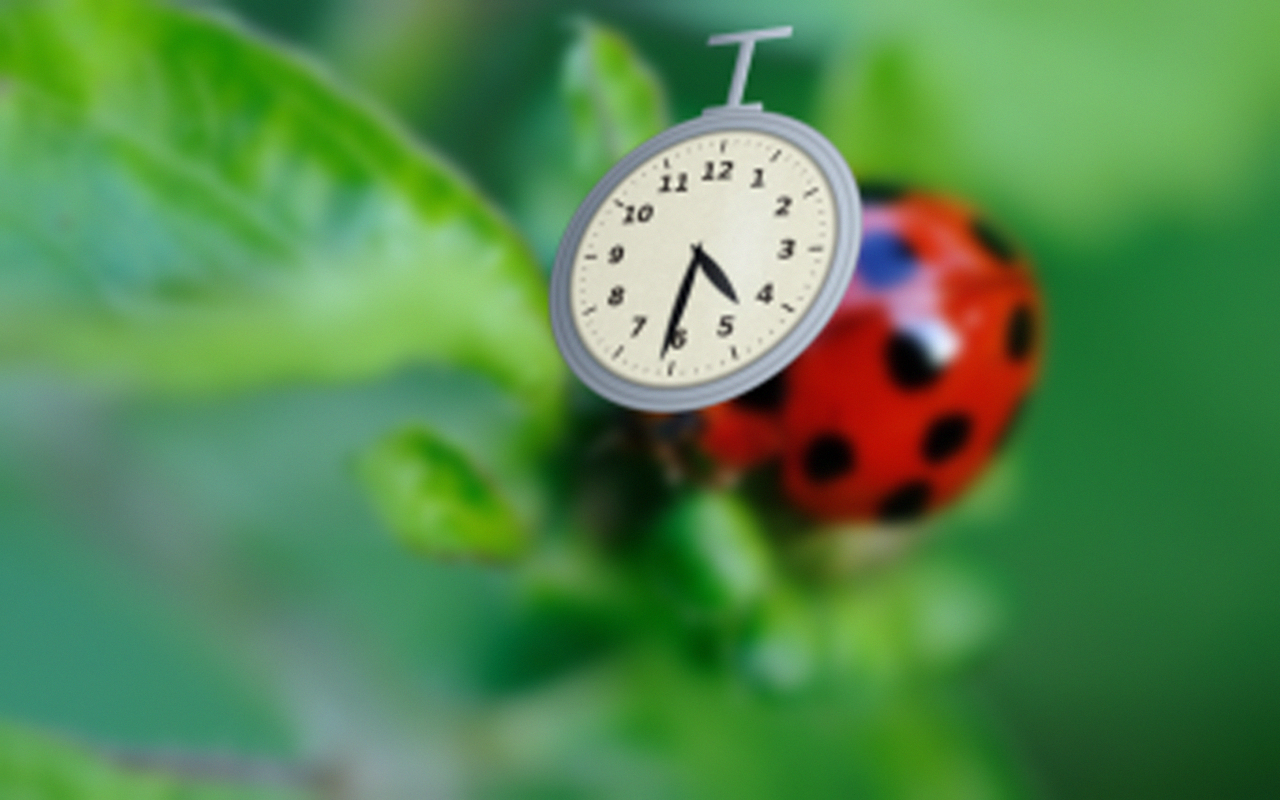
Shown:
4.31
